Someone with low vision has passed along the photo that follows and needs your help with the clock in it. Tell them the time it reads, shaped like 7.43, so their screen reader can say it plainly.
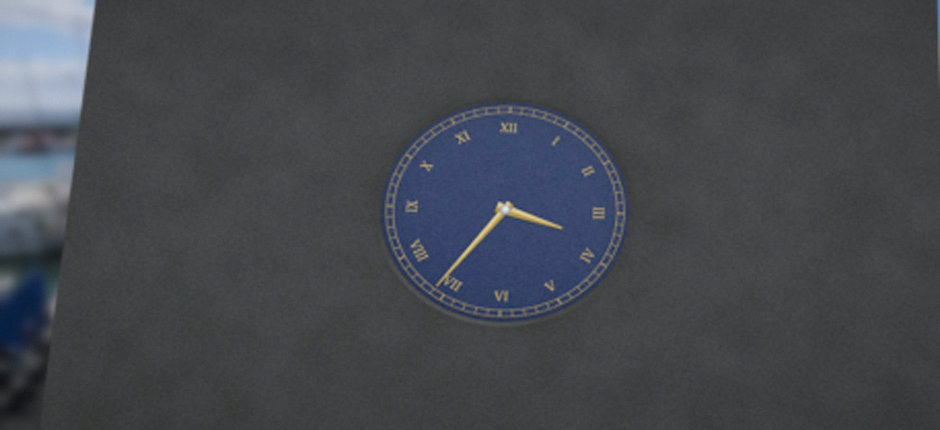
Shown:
3.36
